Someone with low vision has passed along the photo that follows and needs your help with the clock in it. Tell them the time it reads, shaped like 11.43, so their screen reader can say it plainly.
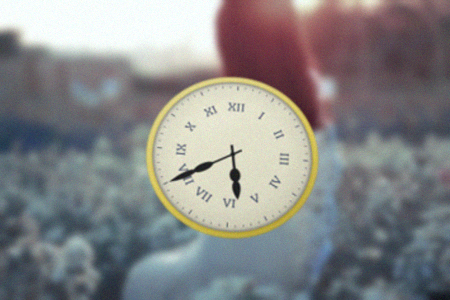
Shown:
5.40
